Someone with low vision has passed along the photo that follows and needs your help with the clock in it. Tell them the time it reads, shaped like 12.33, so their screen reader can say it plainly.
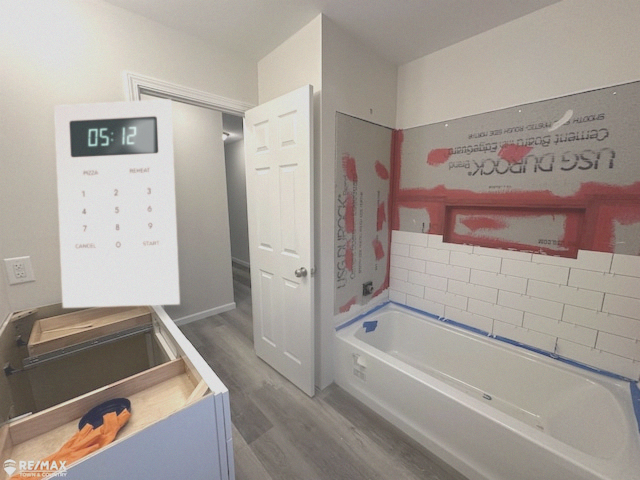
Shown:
5.12
